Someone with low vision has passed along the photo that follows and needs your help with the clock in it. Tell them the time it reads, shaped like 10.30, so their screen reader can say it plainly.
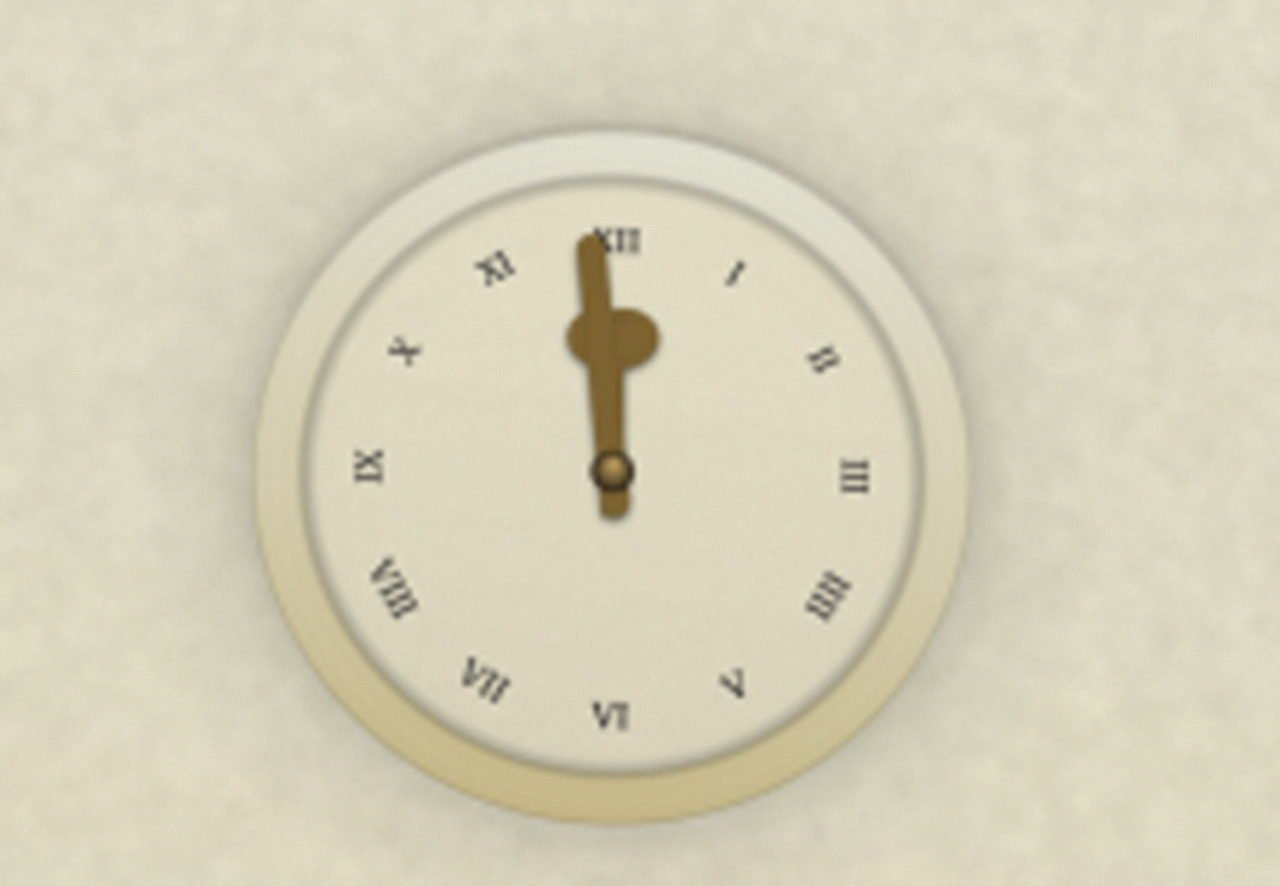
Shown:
11.59
